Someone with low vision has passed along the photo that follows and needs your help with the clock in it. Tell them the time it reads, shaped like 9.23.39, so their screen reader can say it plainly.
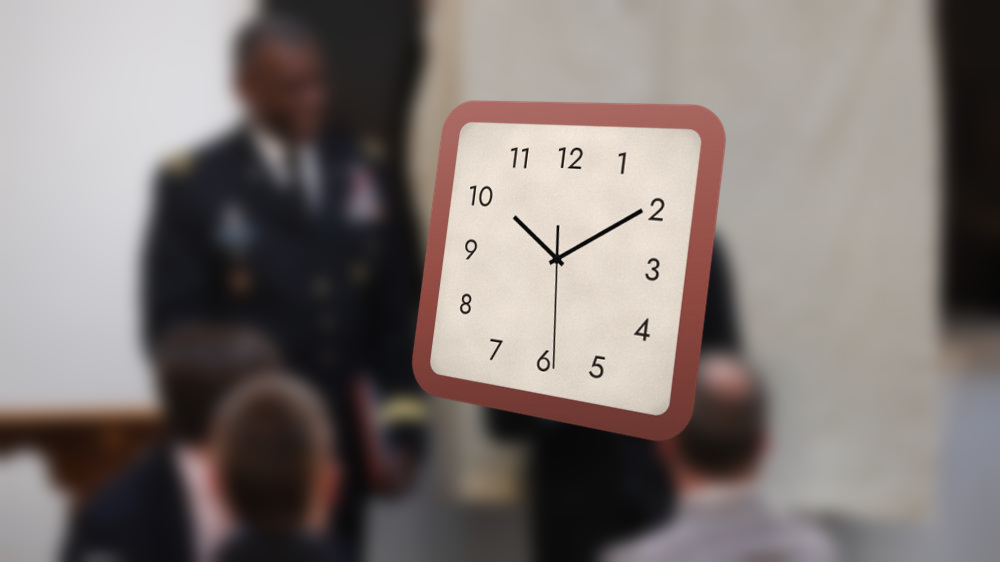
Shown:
10.09.29
